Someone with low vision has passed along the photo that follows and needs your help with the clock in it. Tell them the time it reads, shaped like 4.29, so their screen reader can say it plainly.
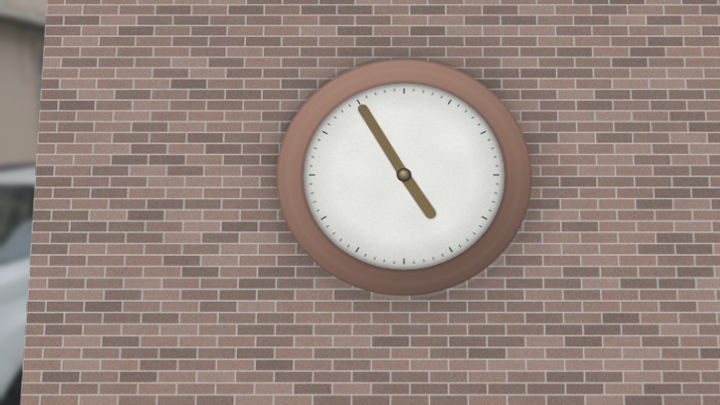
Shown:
4.55
